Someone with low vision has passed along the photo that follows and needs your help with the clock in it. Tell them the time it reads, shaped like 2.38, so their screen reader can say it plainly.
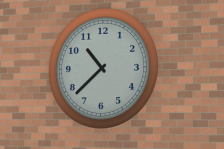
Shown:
10.38
